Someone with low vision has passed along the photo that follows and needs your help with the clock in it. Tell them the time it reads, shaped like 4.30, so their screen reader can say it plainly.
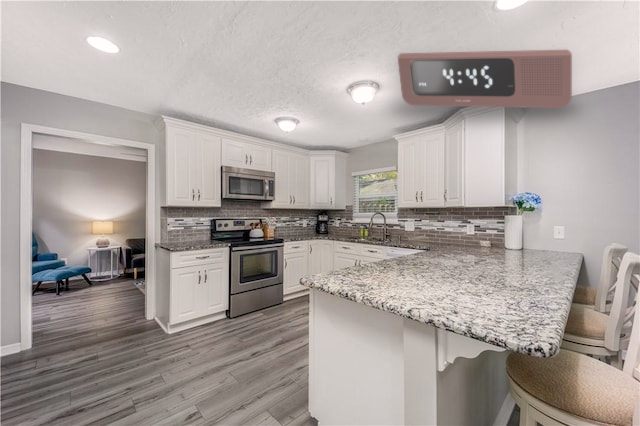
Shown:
4.45
